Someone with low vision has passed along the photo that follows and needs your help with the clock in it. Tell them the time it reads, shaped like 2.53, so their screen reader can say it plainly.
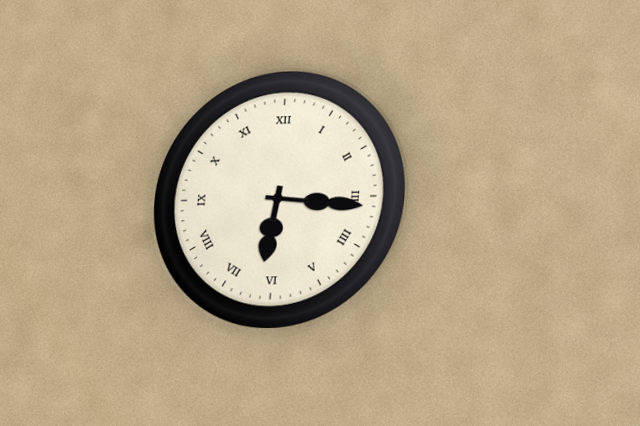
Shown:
6.16
